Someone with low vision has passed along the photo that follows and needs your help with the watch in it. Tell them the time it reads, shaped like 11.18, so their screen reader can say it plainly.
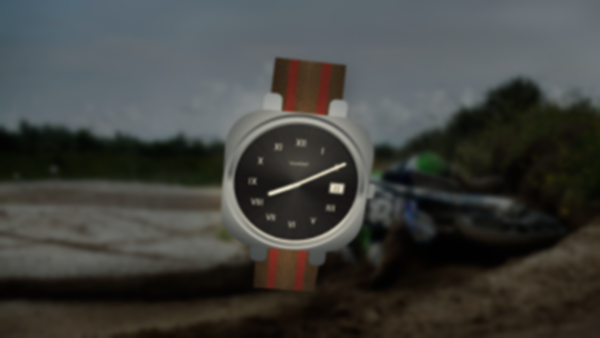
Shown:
8.10
